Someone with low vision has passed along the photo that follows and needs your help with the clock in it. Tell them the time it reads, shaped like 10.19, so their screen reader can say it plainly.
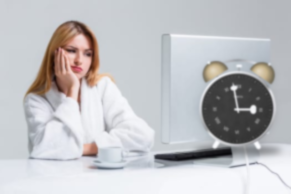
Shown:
2.58
